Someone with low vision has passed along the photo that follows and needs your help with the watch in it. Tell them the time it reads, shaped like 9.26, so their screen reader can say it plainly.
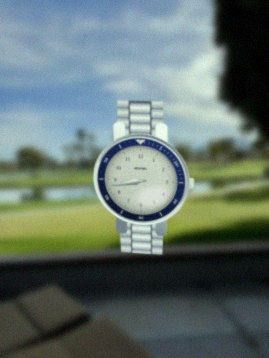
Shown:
8.43
